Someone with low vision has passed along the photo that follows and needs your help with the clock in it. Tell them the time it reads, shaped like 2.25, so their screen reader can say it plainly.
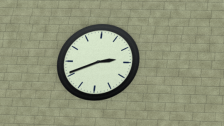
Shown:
2.41
